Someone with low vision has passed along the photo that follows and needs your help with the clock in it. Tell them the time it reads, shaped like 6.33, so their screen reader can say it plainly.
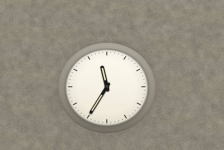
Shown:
11.35
